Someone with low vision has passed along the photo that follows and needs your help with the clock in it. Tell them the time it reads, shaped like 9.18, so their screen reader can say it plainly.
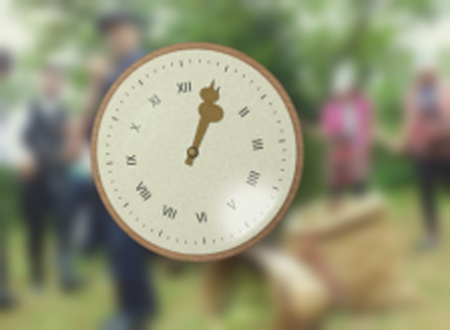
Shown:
1.04
